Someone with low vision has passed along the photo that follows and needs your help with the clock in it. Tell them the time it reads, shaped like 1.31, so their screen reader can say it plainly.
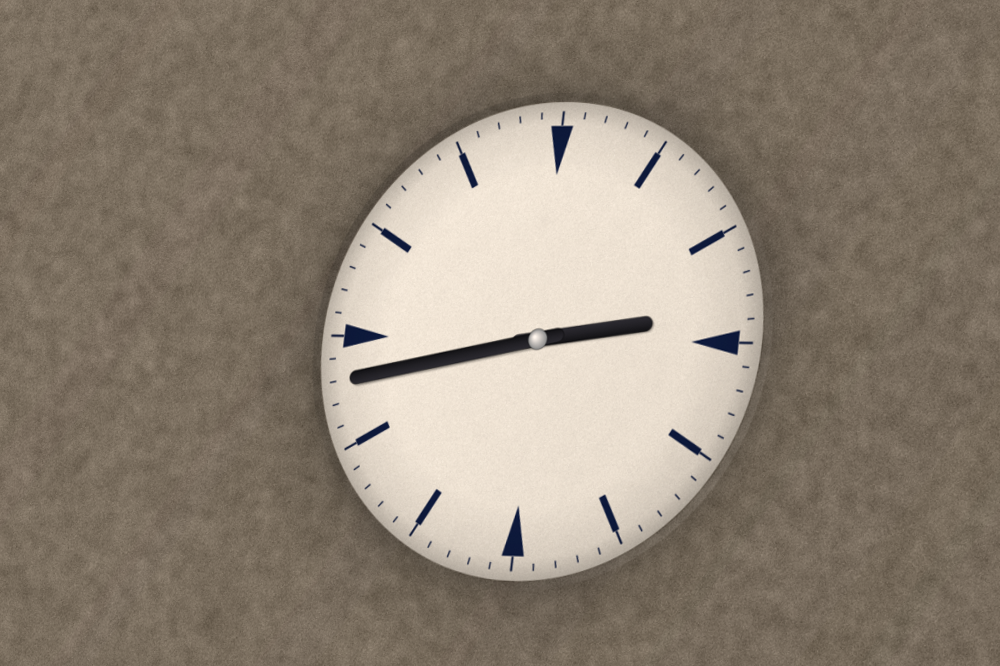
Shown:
2.43
